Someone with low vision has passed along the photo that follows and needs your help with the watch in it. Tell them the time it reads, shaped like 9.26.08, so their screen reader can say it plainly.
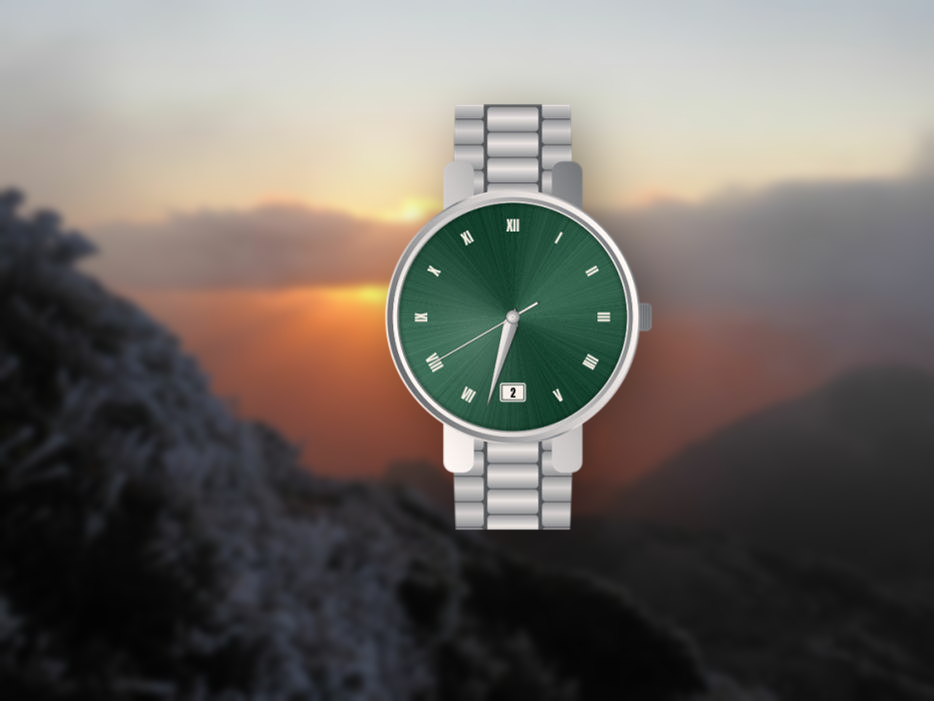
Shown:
6.32.40
